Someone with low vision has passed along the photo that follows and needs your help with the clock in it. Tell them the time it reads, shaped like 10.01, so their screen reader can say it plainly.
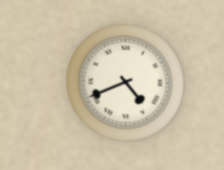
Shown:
4.41
